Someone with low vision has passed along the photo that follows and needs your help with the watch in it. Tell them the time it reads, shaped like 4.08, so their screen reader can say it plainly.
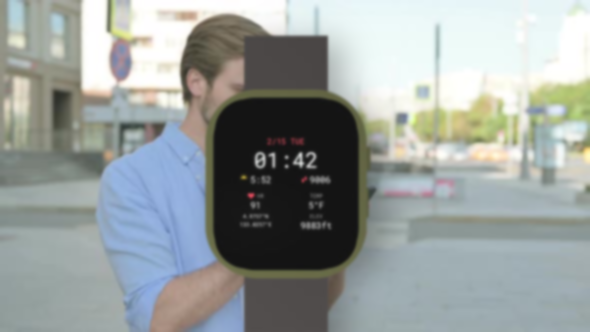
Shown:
1.42
